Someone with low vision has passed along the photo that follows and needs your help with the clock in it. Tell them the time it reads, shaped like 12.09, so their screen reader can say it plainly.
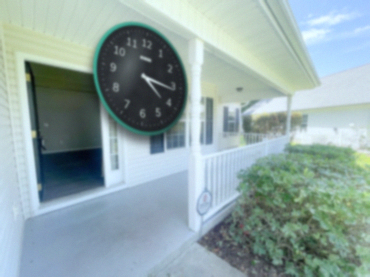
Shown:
4.16
